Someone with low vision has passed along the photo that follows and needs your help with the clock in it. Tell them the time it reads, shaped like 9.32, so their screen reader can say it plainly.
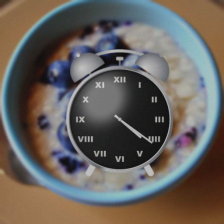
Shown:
4.21
